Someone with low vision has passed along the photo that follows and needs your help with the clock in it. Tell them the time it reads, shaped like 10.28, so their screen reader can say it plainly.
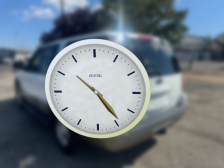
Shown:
10.24
